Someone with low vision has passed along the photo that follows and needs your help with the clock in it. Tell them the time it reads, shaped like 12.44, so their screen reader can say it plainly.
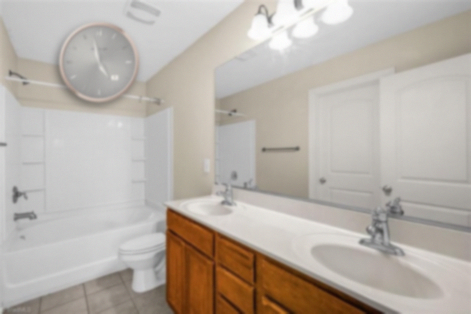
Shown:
4.58
